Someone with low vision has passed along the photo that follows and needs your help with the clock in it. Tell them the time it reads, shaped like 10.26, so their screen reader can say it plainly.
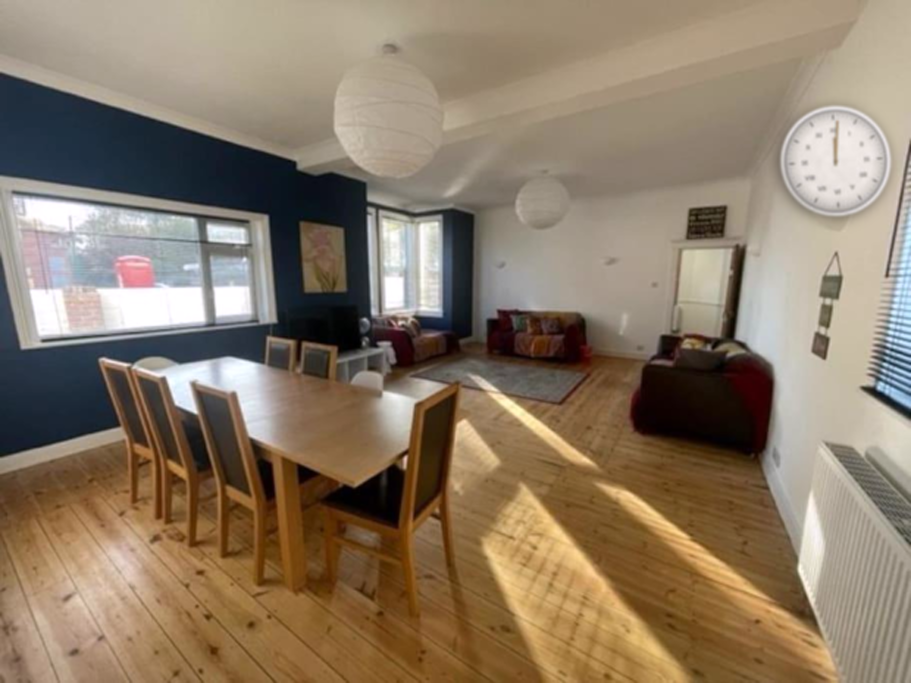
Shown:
12.01
